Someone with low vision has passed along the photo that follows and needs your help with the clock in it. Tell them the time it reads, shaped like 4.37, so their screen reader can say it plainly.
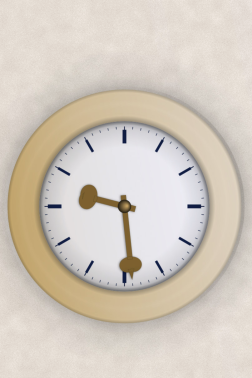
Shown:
9.29
